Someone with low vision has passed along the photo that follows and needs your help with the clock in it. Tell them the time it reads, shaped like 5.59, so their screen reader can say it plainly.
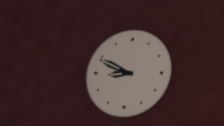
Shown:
8.49
